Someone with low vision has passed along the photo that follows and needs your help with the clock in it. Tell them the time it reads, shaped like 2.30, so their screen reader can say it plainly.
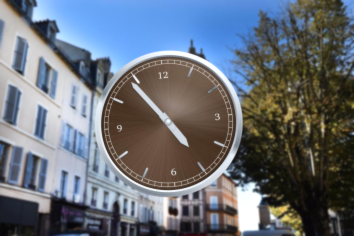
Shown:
4.54
